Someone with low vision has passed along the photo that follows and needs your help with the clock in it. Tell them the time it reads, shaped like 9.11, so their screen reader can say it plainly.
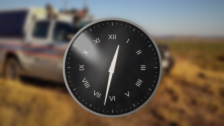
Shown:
12.32
